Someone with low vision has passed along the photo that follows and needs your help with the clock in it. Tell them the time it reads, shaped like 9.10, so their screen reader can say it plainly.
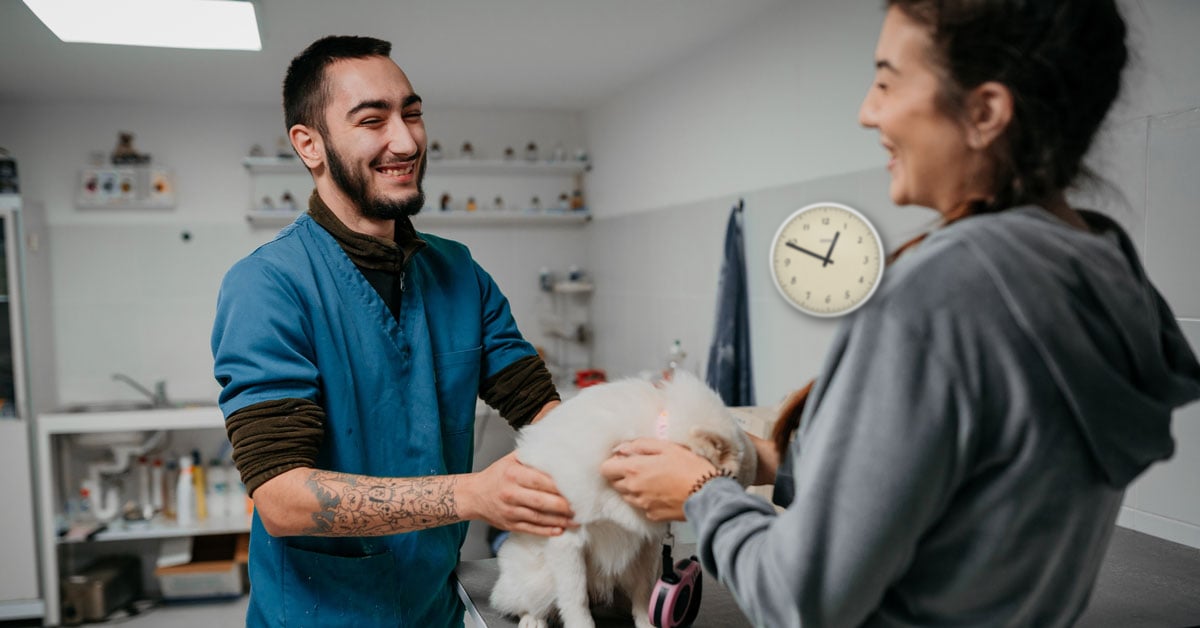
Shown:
12.49
